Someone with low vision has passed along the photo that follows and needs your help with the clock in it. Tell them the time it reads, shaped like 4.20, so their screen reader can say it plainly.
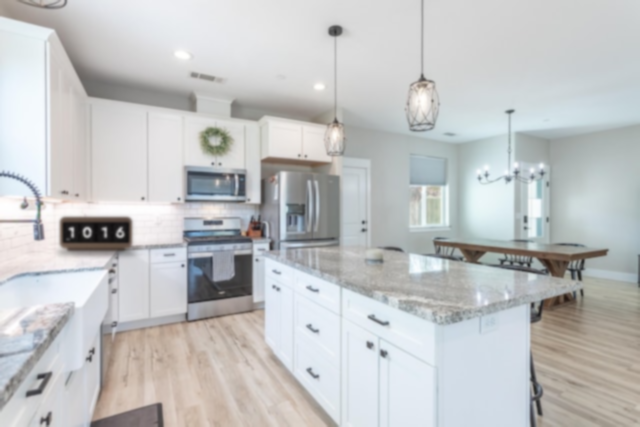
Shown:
10.16
